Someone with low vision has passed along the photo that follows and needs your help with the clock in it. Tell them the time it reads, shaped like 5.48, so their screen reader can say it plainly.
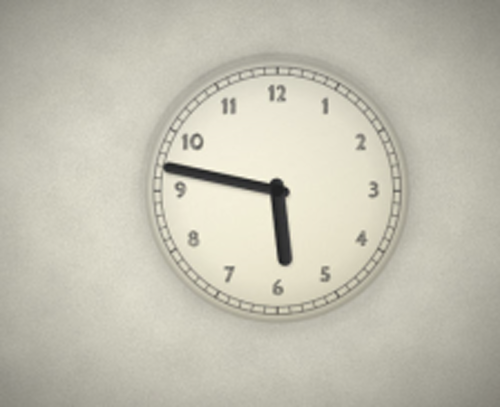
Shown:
5.47
